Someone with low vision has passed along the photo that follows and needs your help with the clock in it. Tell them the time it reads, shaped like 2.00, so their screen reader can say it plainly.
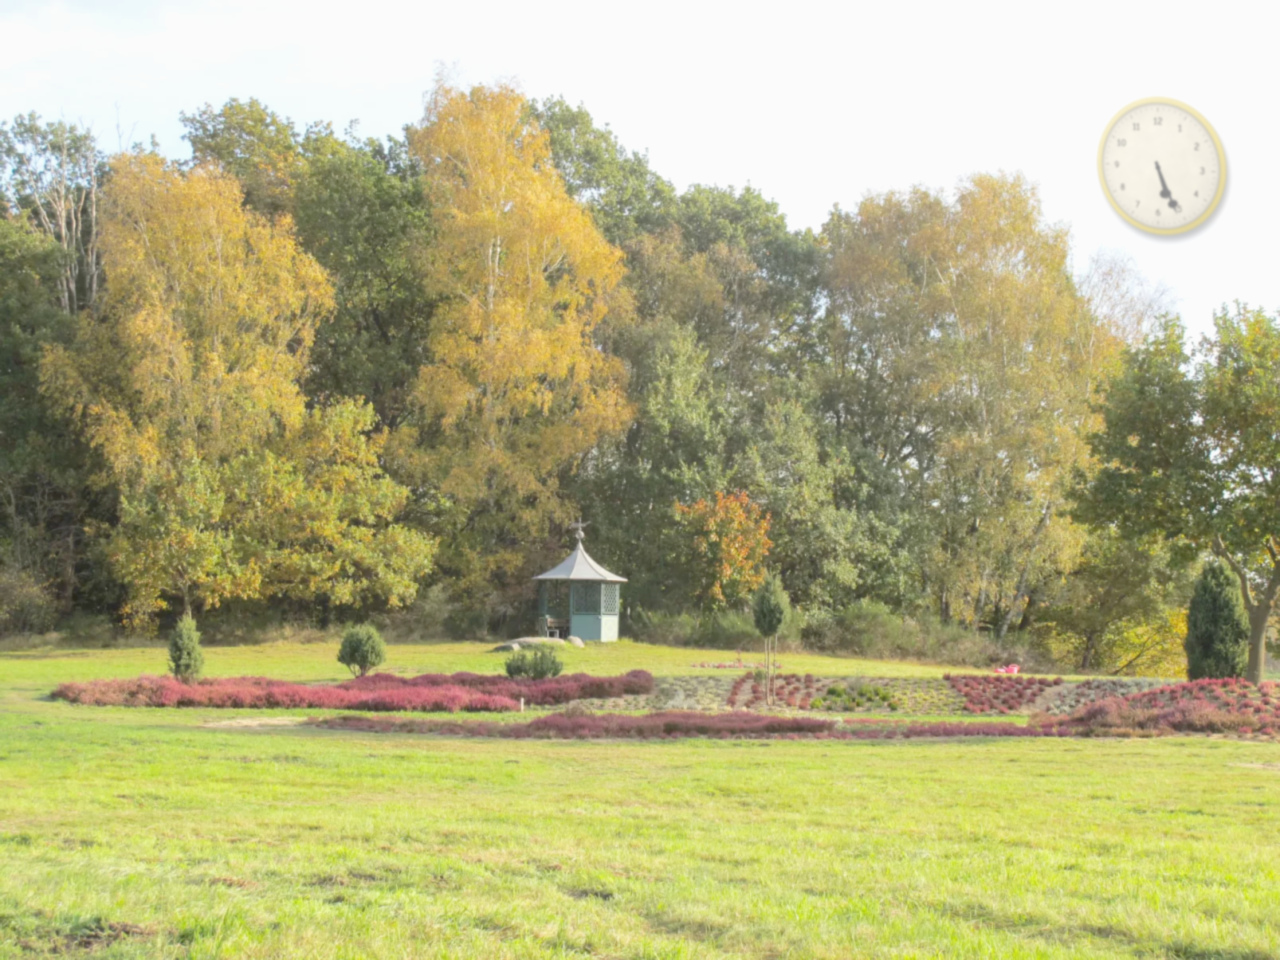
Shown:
5.26
